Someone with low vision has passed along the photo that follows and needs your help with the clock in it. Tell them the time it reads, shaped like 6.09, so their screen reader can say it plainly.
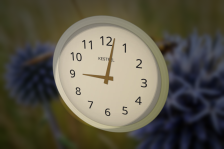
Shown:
9.02
